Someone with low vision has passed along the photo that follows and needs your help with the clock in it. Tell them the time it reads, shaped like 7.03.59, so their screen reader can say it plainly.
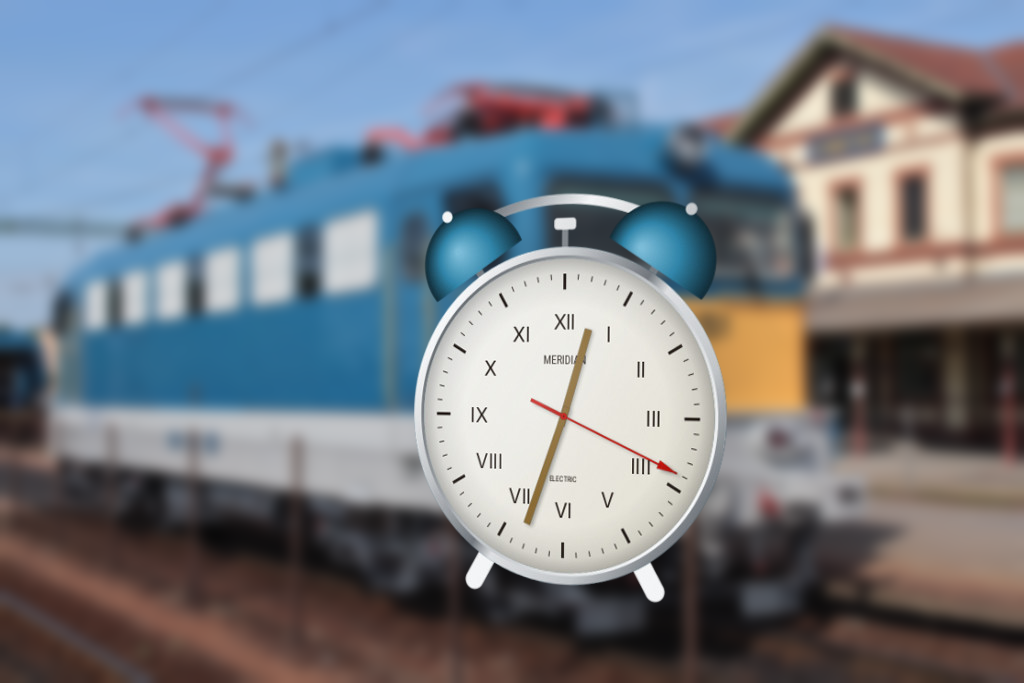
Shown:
12.33.19
